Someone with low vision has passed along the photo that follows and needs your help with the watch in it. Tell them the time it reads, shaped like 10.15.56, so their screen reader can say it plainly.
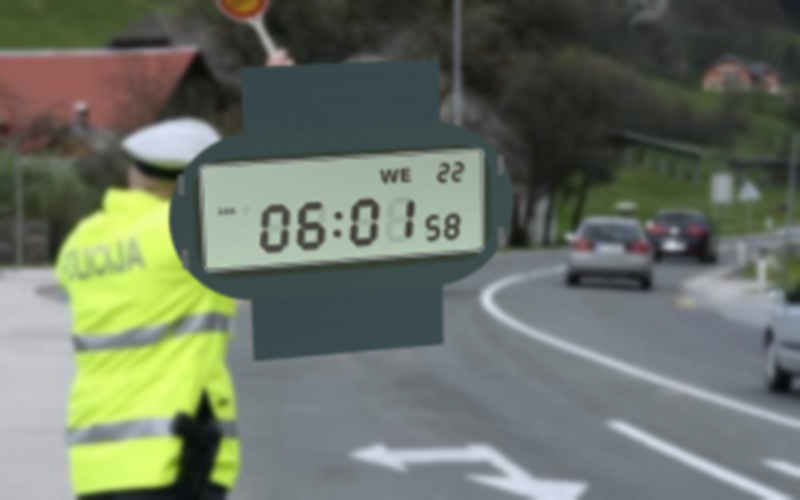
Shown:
6.01.58
